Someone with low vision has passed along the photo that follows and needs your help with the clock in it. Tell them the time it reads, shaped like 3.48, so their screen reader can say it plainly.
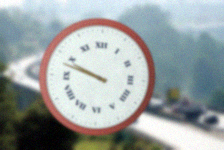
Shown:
9.48
